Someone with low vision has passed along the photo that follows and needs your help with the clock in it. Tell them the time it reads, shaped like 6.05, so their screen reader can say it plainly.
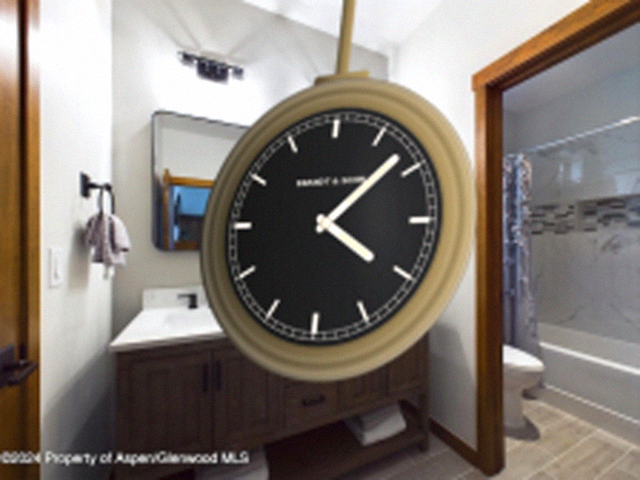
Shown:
4.08
